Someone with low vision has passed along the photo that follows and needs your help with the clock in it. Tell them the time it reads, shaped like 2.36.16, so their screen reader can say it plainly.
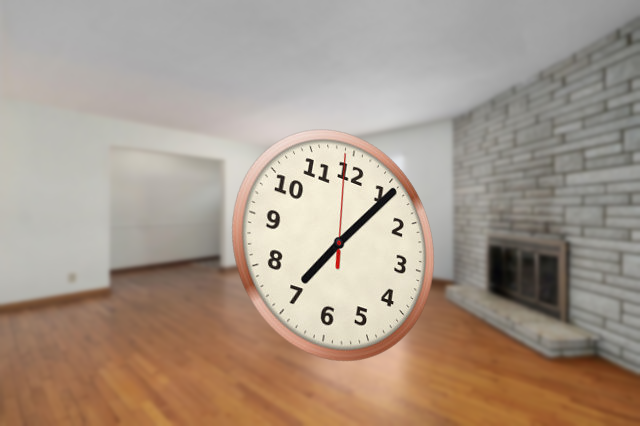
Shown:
7.05.59
